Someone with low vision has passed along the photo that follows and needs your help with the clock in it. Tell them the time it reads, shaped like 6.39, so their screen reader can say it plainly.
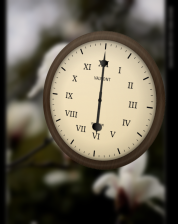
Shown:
6.00
